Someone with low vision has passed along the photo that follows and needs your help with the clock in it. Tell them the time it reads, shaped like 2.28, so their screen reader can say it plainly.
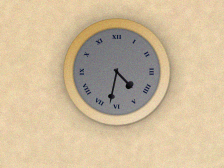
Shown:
4.32
